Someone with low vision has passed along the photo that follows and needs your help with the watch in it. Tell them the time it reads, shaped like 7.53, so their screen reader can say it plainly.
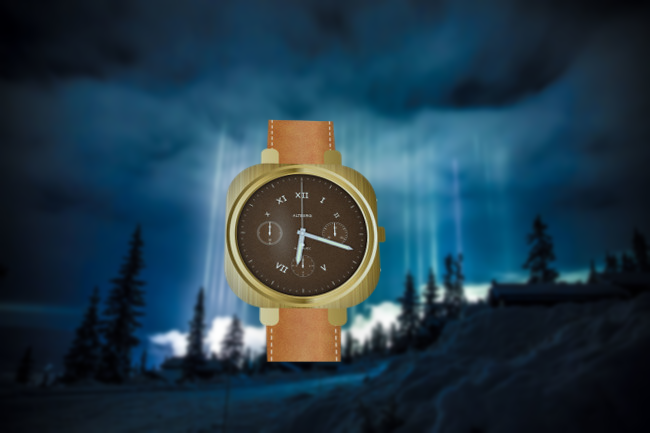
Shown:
6.18
